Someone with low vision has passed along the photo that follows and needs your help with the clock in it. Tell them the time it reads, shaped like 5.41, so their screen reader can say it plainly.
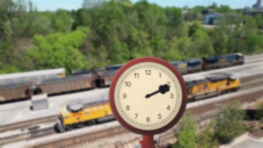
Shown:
2.11
